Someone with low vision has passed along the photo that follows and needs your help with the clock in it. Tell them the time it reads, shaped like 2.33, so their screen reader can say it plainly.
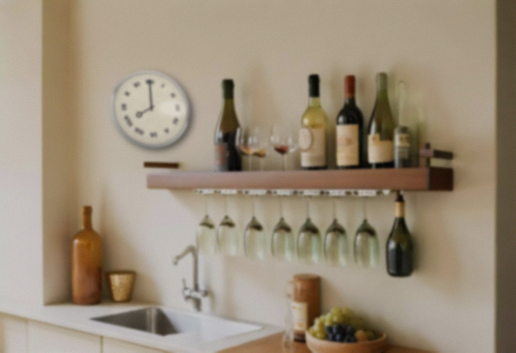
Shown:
8.00
